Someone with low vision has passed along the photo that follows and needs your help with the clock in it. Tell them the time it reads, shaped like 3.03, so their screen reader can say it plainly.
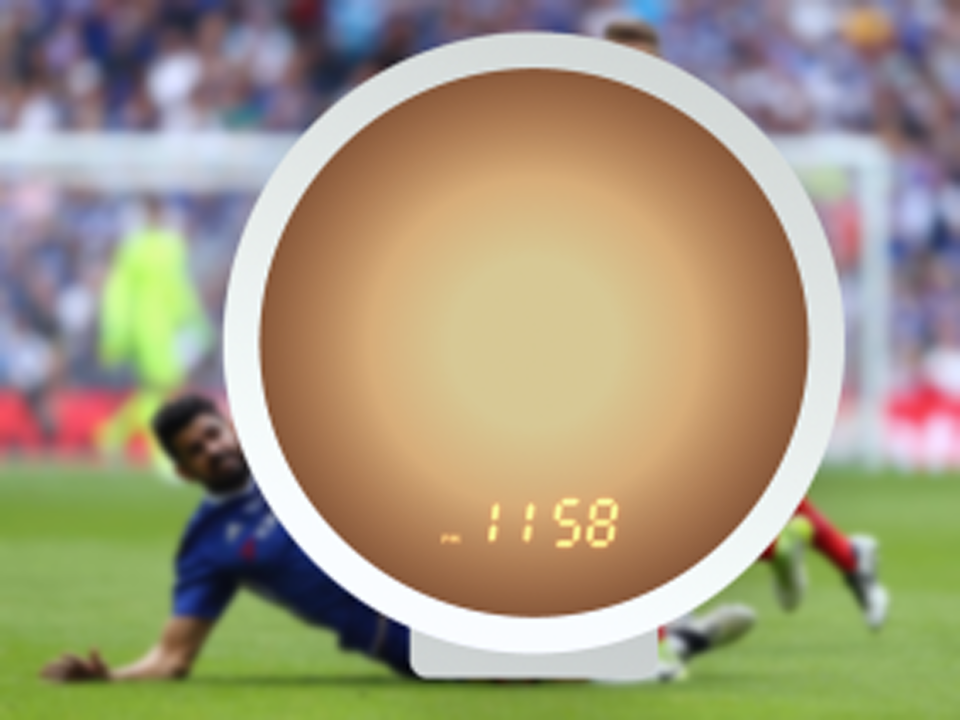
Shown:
11.58
